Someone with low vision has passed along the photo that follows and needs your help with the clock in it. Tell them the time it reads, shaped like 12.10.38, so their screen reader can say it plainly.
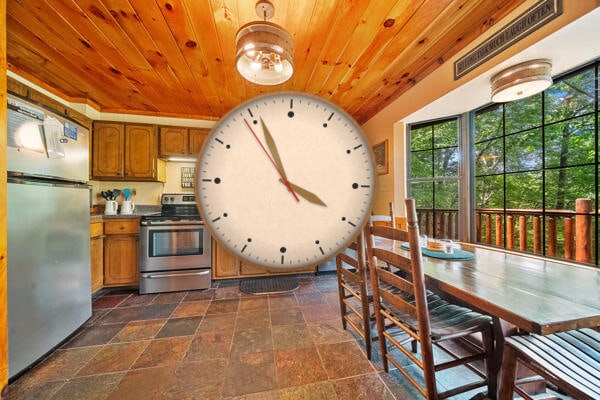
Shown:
3.55.54
